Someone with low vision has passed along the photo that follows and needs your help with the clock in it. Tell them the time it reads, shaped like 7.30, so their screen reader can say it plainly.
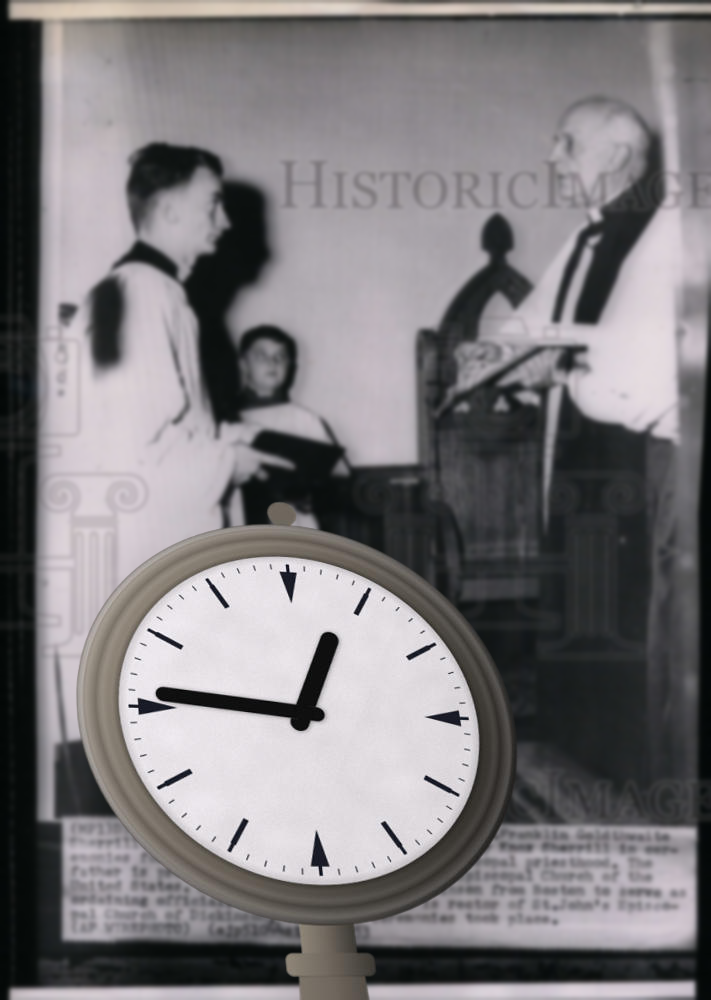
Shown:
12.46
